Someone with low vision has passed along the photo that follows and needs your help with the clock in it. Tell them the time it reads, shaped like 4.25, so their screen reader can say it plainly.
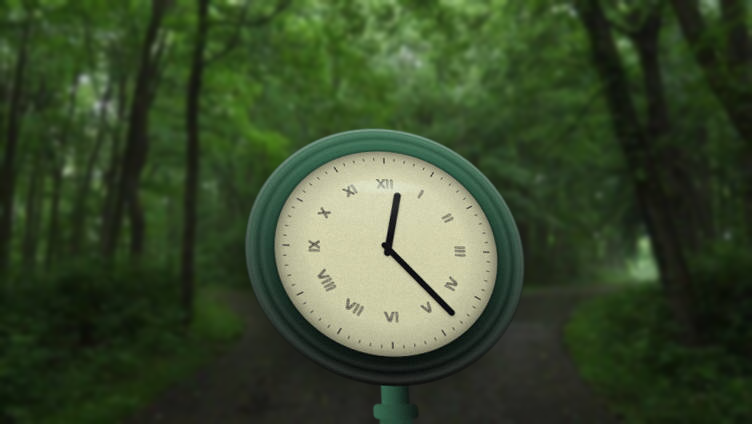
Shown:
12.23
